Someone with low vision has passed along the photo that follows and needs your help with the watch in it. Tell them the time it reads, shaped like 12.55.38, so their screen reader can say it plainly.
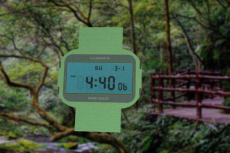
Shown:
4.40.06
